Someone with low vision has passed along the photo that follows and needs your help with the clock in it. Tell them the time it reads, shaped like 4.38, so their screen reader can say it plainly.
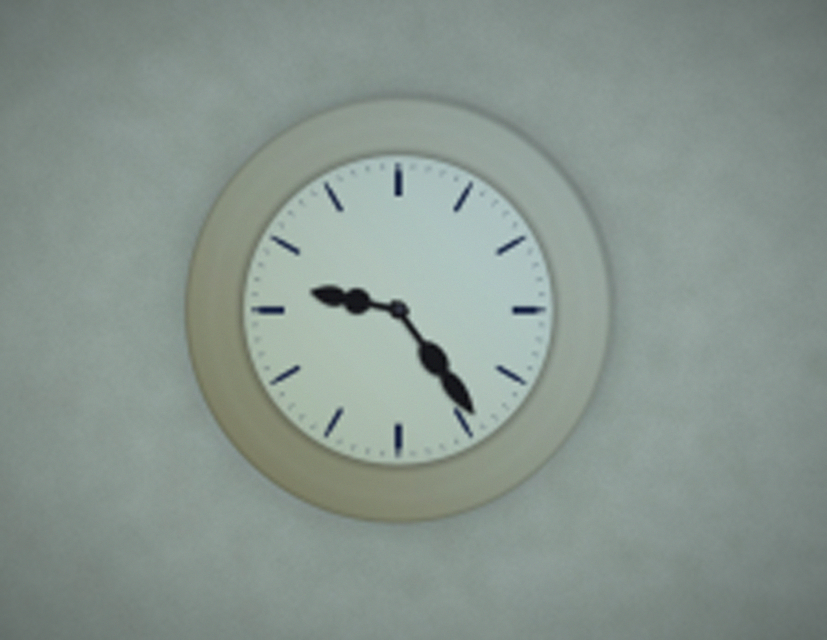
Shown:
9.24
